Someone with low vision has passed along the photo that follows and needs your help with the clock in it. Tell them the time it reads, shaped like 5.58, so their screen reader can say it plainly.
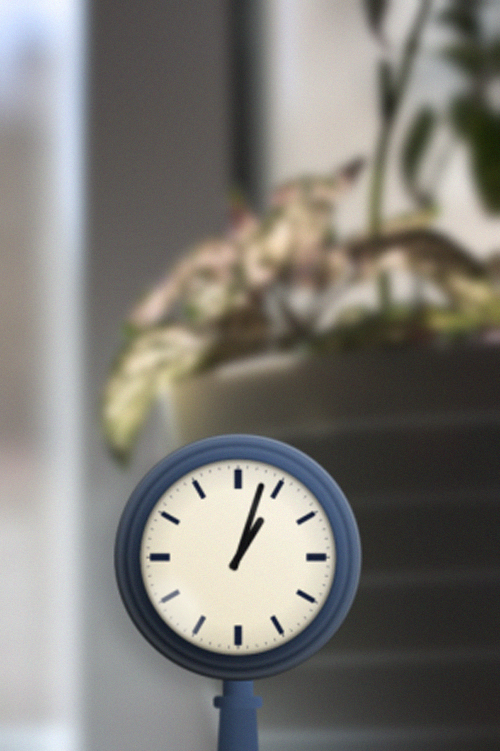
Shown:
1.03
